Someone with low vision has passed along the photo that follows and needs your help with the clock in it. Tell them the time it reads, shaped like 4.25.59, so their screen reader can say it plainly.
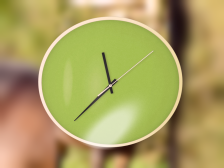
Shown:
11.37.08
